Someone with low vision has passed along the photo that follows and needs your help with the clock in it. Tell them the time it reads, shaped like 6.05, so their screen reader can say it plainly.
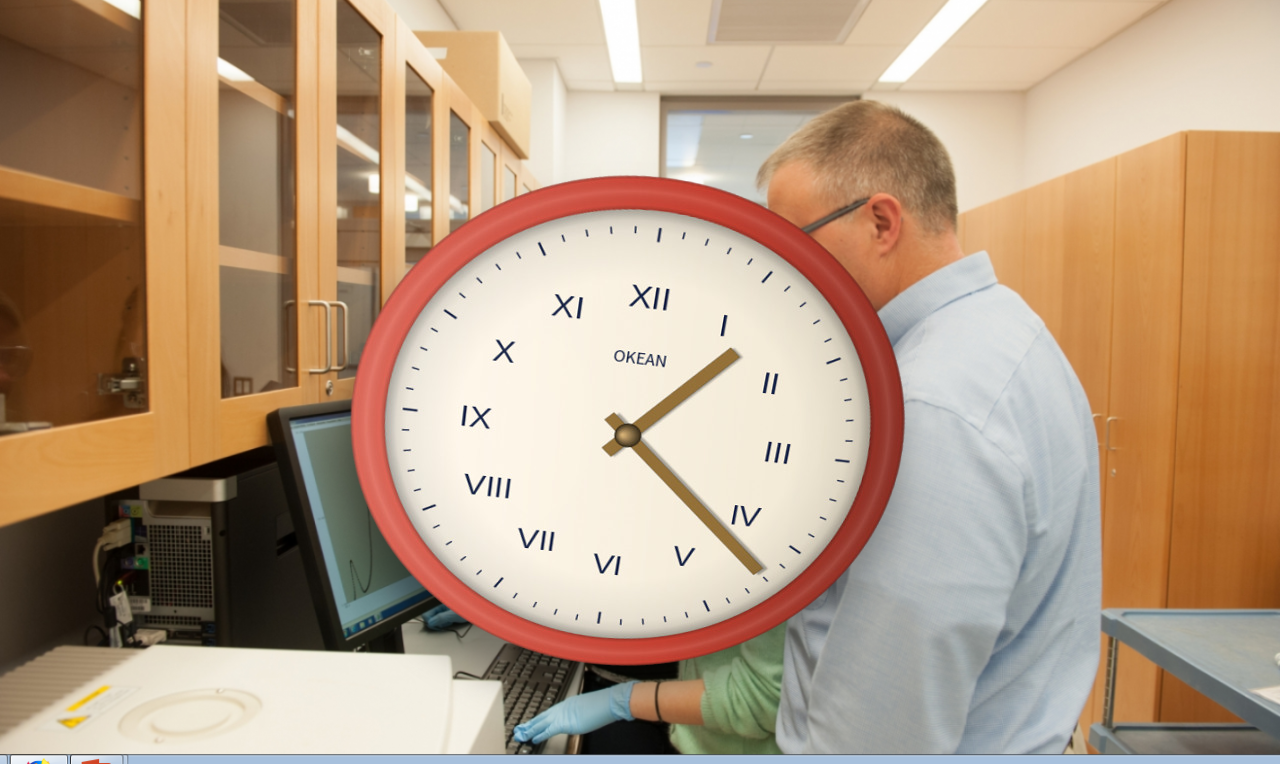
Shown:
1.22
